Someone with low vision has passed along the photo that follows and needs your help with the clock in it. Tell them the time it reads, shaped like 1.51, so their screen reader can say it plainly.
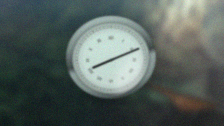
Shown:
8.11
